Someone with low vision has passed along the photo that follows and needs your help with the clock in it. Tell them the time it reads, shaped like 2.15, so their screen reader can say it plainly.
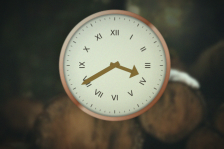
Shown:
3.40
